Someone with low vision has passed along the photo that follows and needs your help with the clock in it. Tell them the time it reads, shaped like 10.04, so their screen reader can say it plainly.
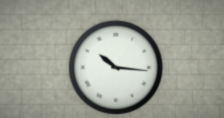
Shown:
10.16
